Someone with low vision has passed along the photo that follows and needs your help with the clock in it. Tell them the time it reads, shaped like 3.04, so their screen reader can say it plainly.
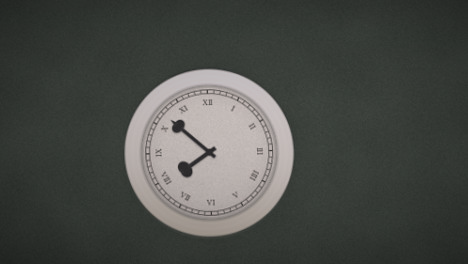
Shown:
7.52
